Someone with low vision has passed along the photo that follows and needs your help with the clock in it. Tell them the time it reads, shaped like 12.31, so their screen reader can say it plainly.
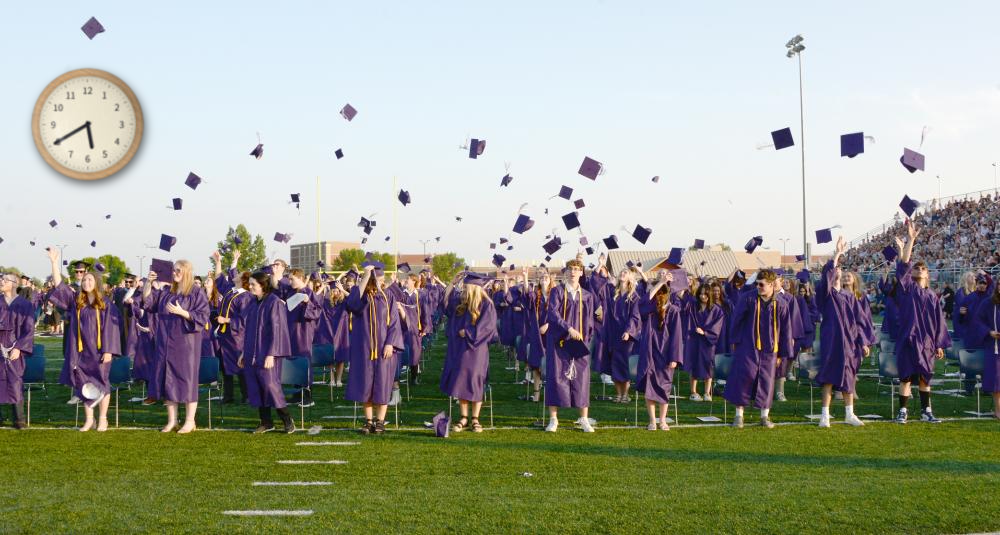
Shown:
5.40
